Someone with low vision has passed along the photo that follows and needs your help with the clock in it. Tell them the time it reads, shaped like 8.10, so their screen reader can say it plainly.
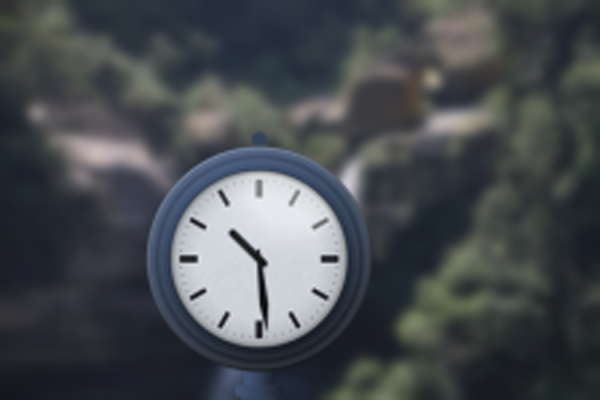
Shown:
10.29
